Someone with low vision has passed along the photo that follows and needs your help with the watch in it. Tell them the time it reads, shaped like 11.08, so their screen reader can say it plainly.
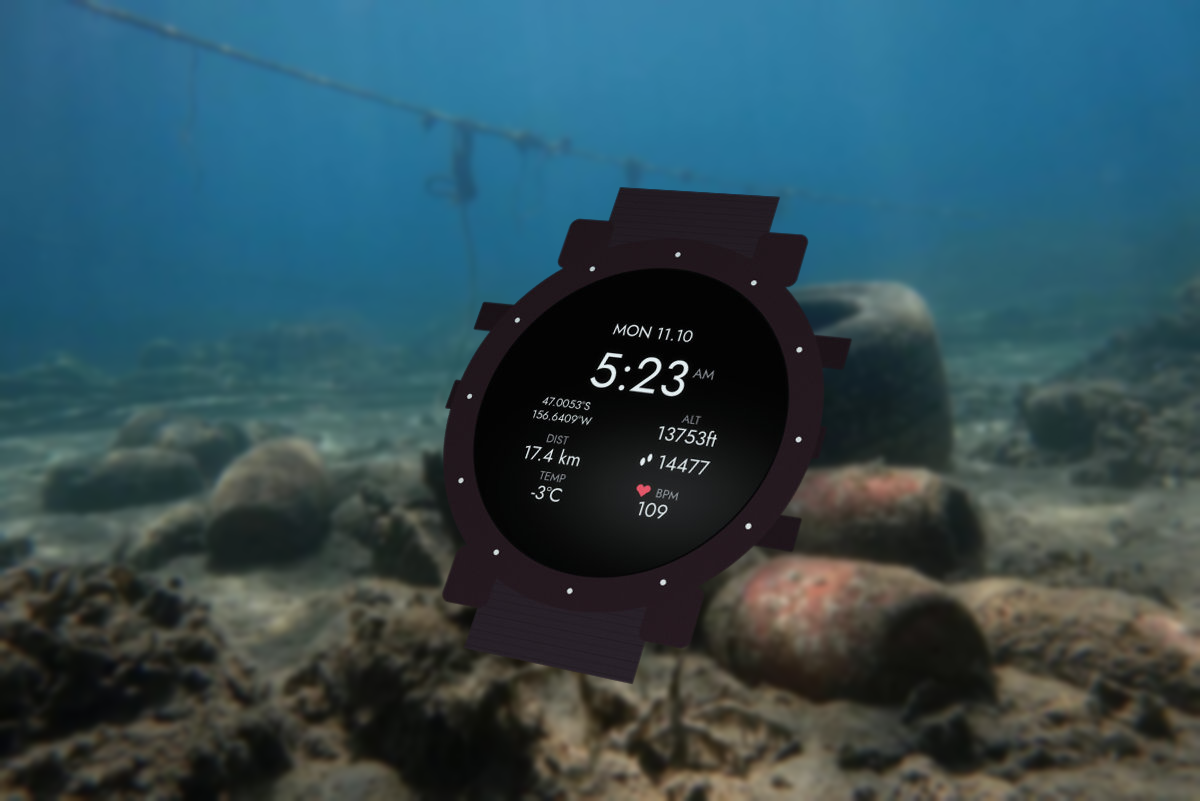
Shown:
5.23
